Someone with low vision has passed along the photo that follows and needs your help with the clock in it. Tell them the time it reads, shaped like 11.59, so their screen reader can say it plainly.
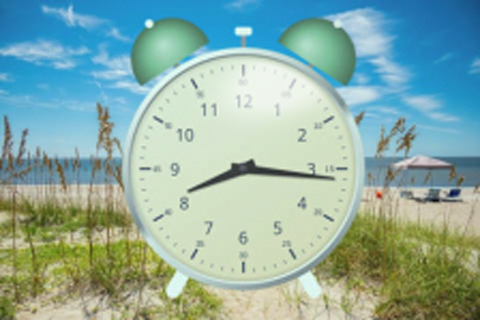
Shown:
8.16
